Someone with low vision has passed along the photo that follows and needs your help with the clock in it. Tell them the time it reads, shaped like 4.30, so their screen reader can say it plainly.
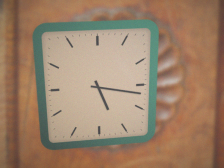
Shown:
5.17
